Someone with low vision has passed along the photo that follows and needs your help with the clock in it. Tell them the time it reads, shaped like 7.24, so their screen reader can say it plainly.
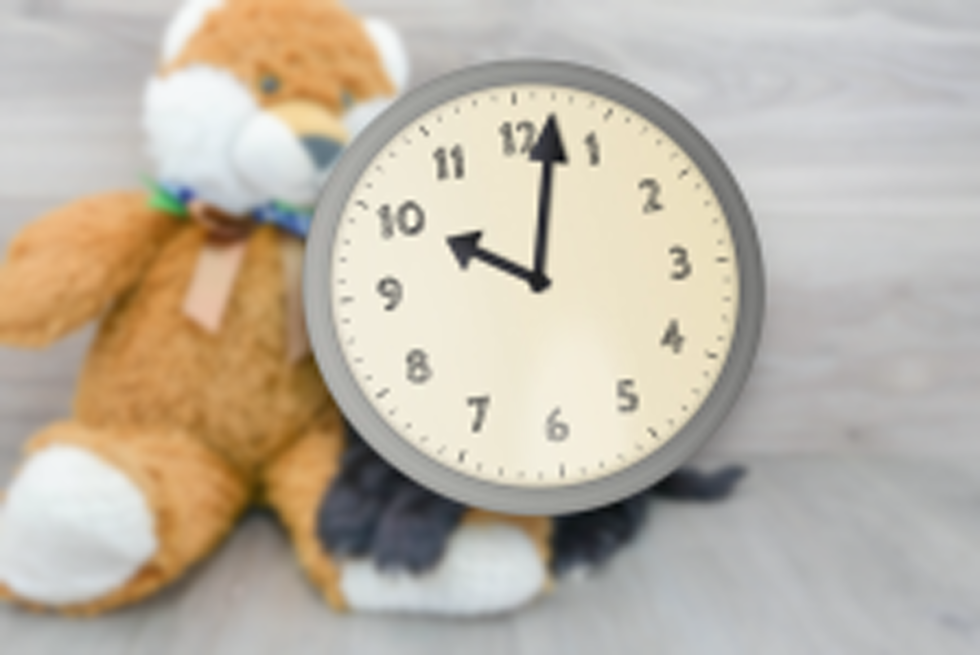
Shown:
10.02
